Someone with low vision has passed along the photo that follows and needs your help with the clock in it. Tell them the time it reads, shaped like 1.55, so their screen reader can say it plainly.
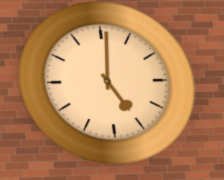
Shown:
5.01
